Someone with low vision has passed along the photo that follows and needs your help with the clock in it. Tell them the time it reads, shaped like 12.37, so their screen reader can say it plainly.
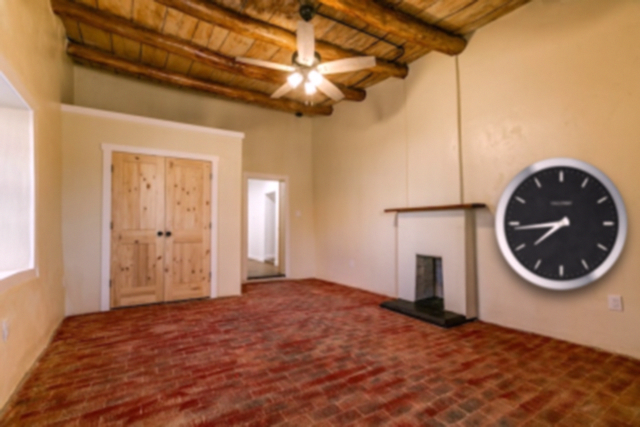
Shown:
7.44
